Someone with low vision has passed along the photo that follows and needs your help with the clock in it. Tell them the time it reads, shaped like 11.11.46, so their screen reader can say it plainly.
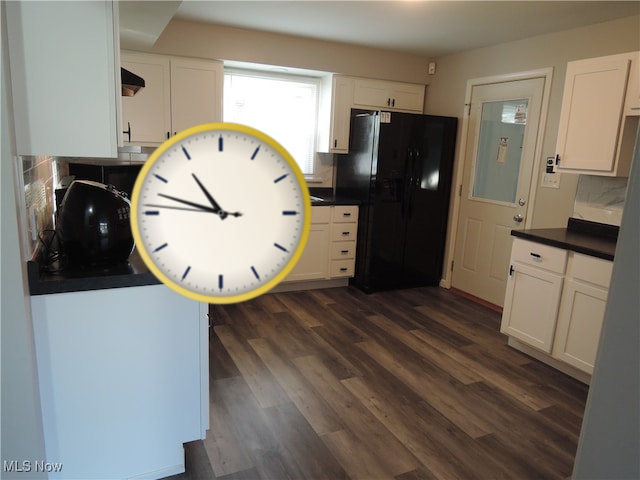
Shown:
10.47.46
